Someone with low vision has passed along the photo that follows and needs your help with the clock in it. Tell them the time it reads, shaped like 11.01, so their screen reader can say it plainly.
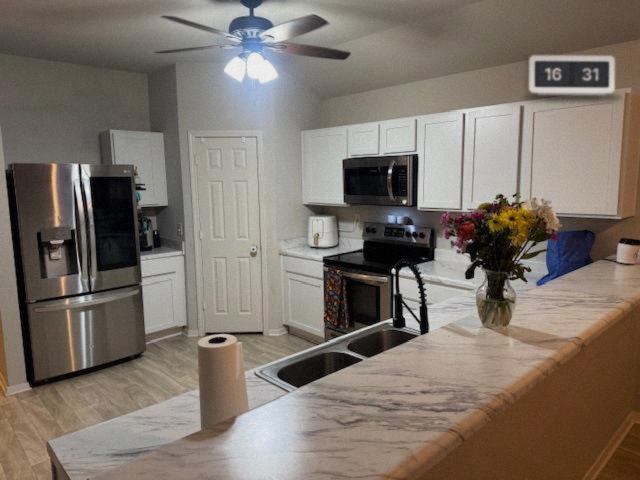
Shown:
16.31
